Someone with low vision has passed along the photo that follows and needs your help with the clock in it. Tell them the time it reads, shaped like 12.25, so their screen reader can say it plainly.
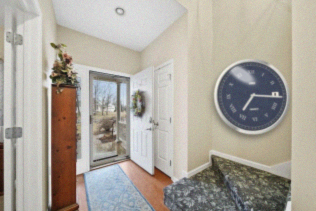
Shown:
7.16
